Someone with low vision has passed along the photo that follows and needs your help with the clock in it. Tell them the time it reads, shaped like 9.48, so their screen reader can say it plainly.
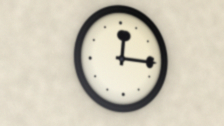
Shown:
12.16
